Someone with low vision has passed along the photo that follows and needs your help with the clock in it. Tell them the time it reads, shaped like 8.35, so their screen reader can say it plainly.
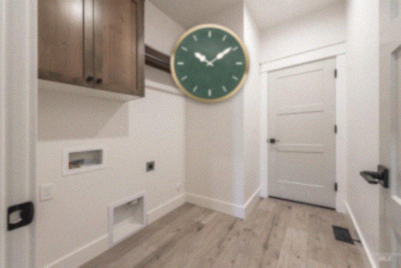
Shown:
10.09
